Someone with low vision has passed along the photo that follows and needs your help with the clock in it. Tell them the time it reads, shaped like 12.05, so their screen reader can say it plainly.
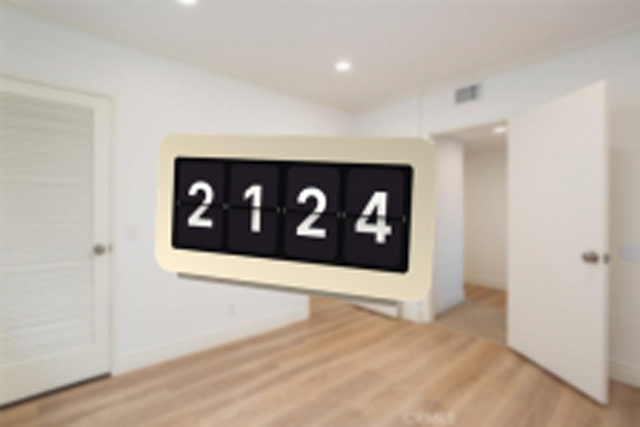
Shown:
21.24
